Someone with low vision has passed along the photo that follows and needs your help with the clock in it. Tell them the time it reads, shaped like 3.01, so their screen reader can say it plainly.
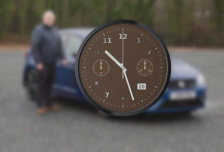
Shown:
10.27
